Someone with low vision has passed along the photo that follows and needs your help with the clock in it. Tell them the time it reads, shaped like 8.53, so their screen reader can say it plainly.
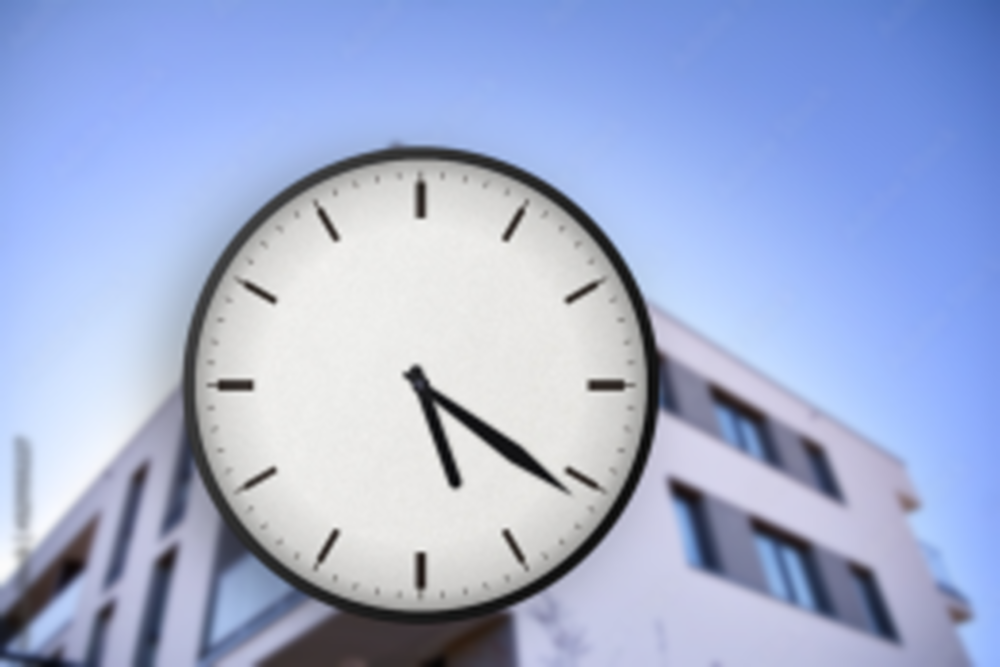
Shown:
5.21
